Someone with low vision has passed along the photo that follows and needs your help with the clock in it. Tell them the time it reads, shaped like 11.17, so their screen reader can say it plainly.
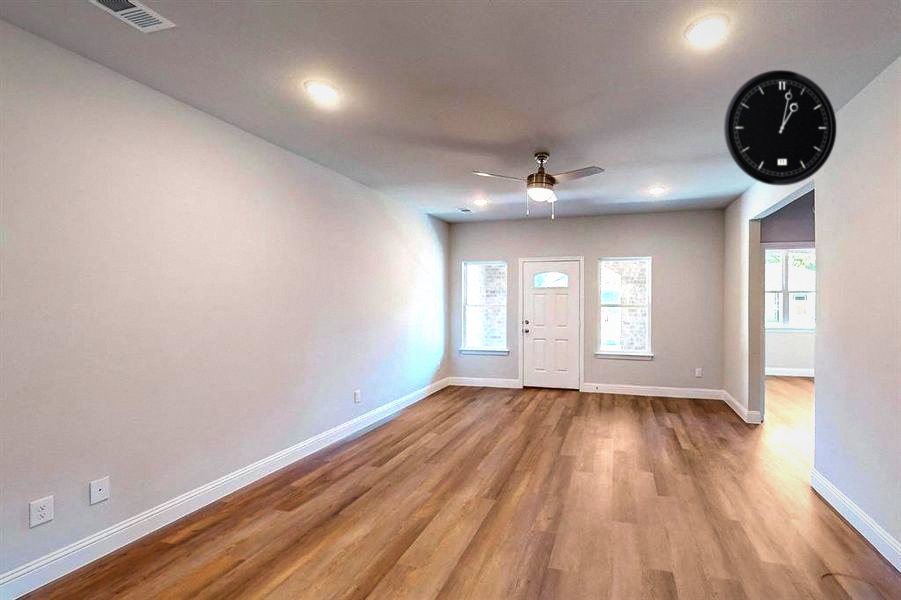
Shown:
1.02
